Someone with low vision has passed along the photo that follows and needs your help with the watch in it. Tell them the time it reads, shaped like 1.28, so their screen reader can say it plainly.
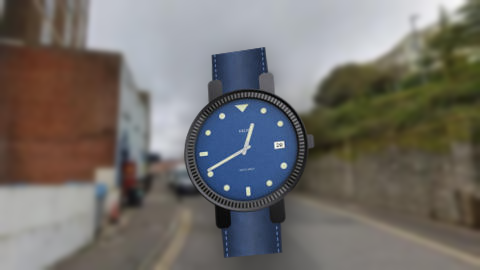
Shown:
12.41
